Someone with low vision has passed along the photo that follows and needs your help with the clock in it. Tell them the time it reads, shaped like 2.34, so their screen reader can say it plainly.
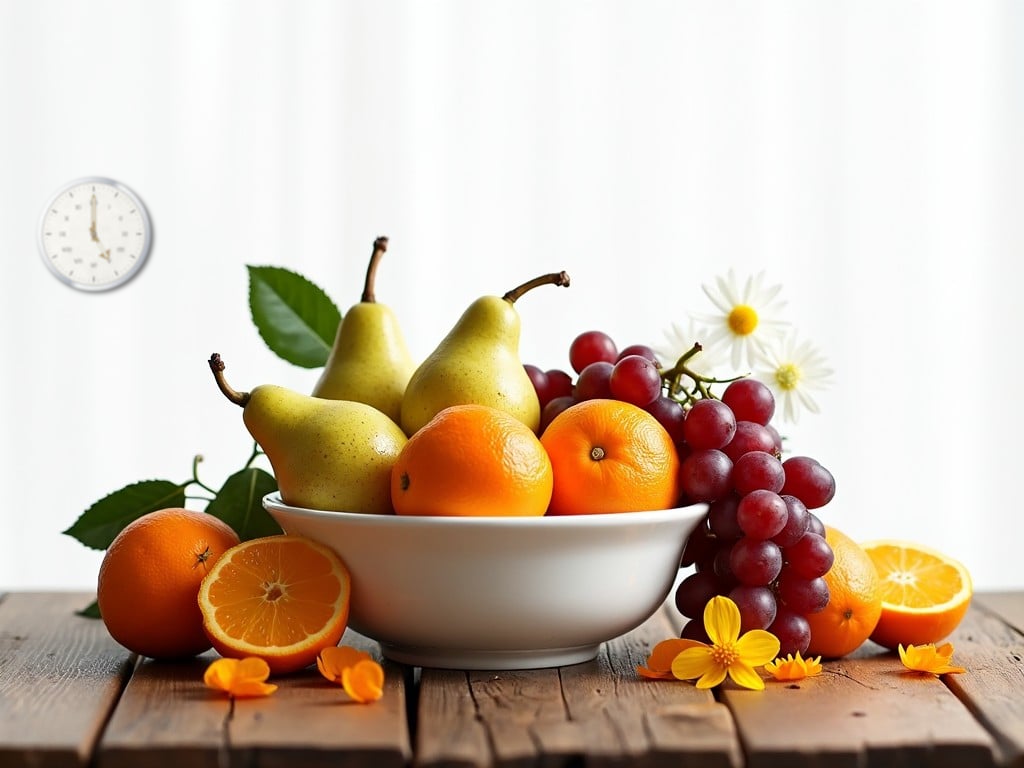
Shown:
5.00
